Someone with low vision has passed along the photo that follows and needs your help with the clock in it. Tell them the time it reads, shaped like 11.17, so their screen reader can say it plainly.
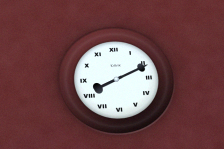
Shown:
8.11
